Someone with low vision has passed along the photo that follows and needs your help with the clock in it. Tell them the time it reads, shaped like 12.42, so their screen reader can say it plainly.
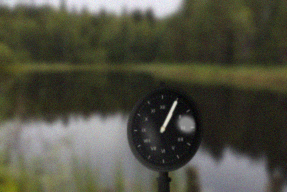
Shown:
1.05
